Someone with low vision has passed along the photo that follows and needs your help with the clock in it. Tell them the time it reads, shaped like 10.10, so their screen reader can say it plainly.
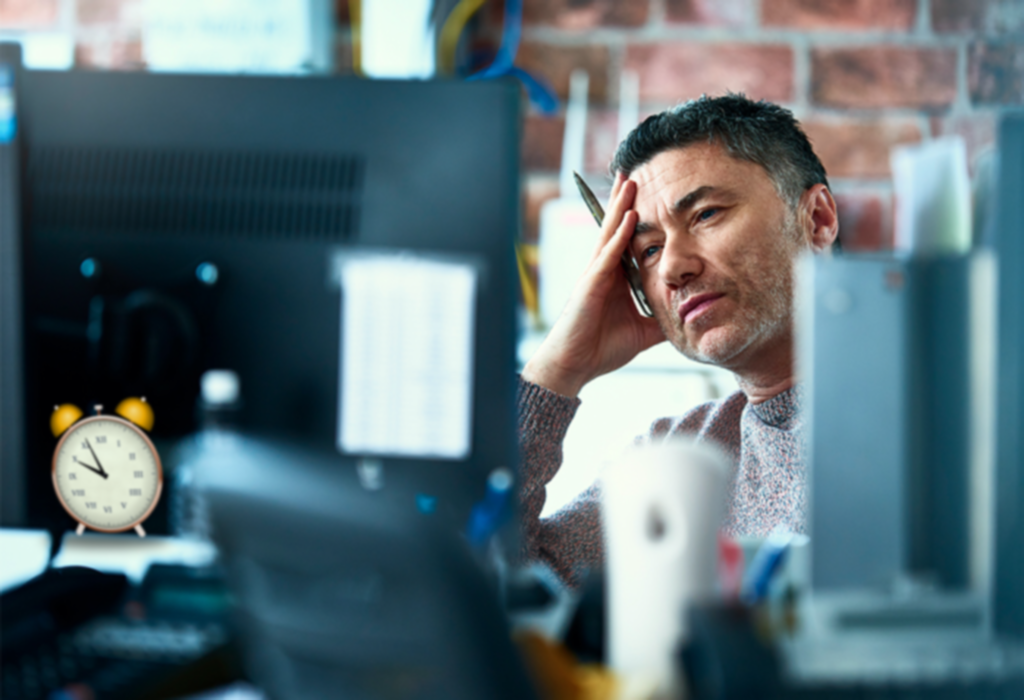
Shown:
9.56
